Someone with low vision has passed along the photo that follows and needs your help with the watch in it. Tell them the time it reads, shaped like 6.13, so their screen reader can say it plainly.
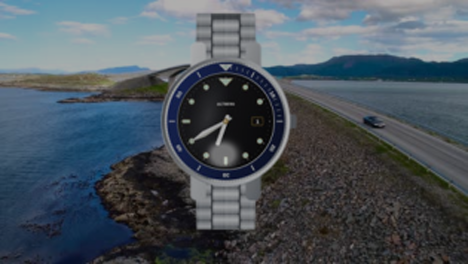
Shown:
6.40
